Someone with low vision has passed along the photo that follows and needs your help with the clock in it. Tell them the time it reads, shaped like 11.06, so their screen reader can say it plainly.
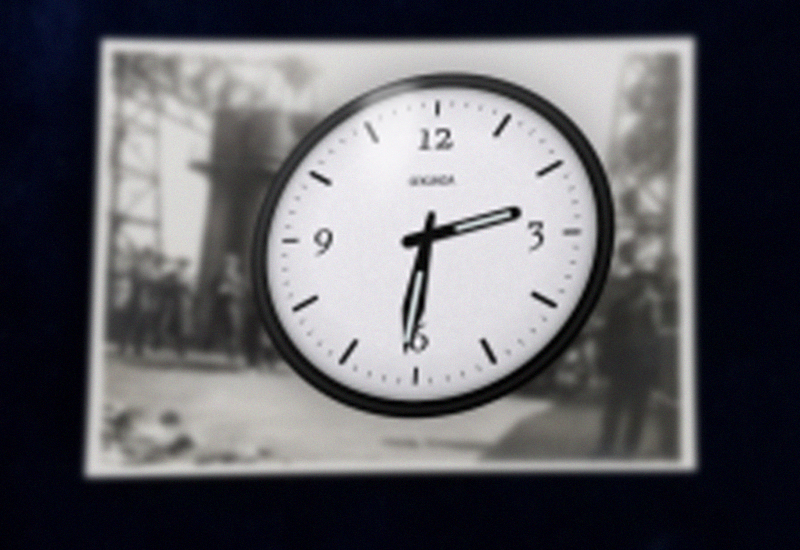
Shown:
2.31
